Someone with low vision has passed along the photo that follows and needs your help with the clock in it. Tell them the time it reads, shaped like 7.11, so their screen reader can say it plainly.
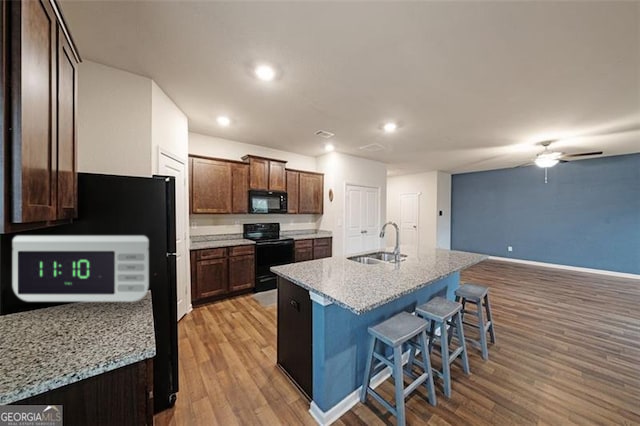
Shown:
11.10
